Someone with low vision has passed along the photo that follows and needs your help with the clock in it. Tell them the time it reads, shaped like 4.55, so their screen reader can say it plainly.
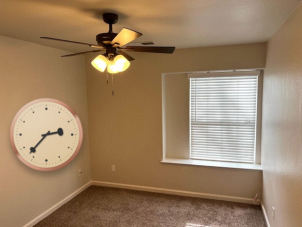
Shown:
2.37
